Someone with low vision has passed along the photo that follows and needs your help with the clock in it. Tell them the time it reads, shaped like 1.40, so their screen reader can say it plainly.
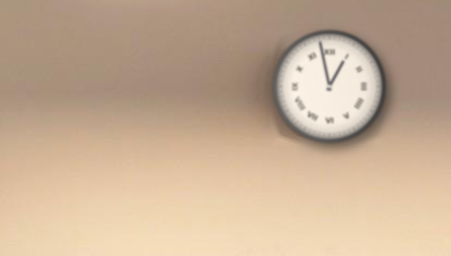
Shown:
12.58
